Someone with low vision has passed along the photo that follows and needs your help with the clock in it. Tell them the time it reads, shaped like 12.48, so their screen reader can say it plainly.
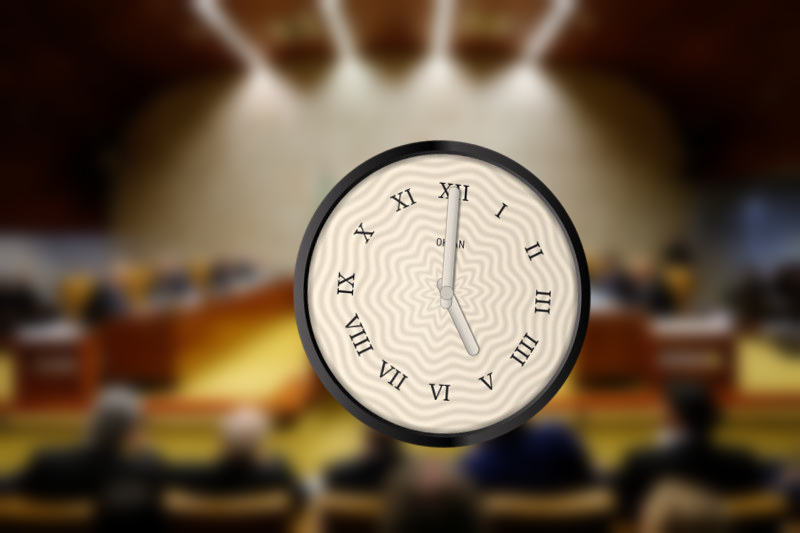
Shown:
5.00
